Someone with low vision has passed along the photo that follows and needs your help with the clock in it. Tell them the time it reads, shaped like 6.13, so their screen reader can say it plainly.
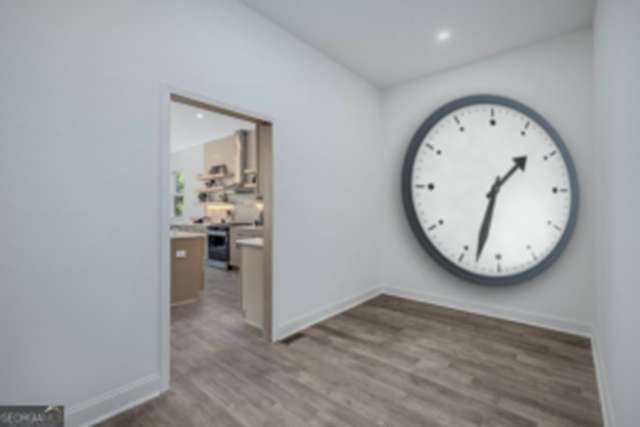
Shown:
1.33
